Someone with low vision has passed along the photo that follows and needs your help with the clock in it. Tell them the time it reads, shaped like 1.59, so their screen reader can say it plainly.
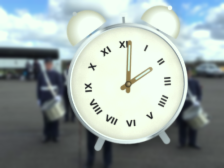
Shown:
2.01
